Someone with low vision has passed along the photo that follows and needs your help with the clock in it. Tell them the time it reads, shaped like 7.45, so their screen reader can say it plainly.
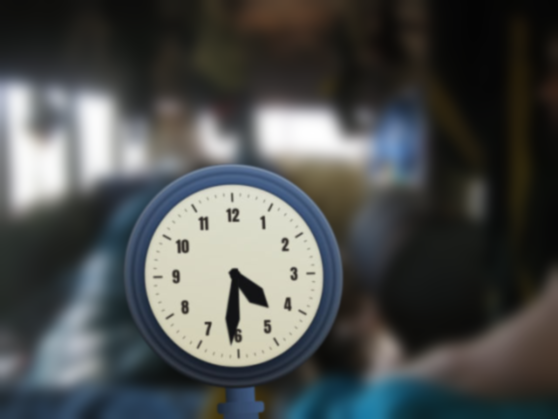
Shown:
4.31
